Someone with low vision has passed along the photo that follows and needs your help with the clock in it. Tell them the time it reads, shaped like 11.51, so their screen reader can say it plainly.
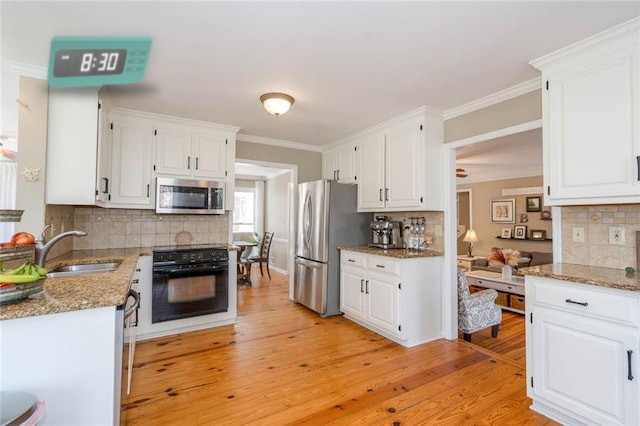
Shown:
8.30
